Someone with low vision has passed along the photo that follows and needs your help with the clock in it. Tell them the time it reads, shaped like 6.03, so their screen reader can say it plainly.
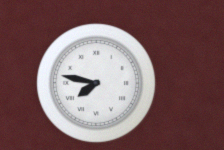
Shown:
7.47
